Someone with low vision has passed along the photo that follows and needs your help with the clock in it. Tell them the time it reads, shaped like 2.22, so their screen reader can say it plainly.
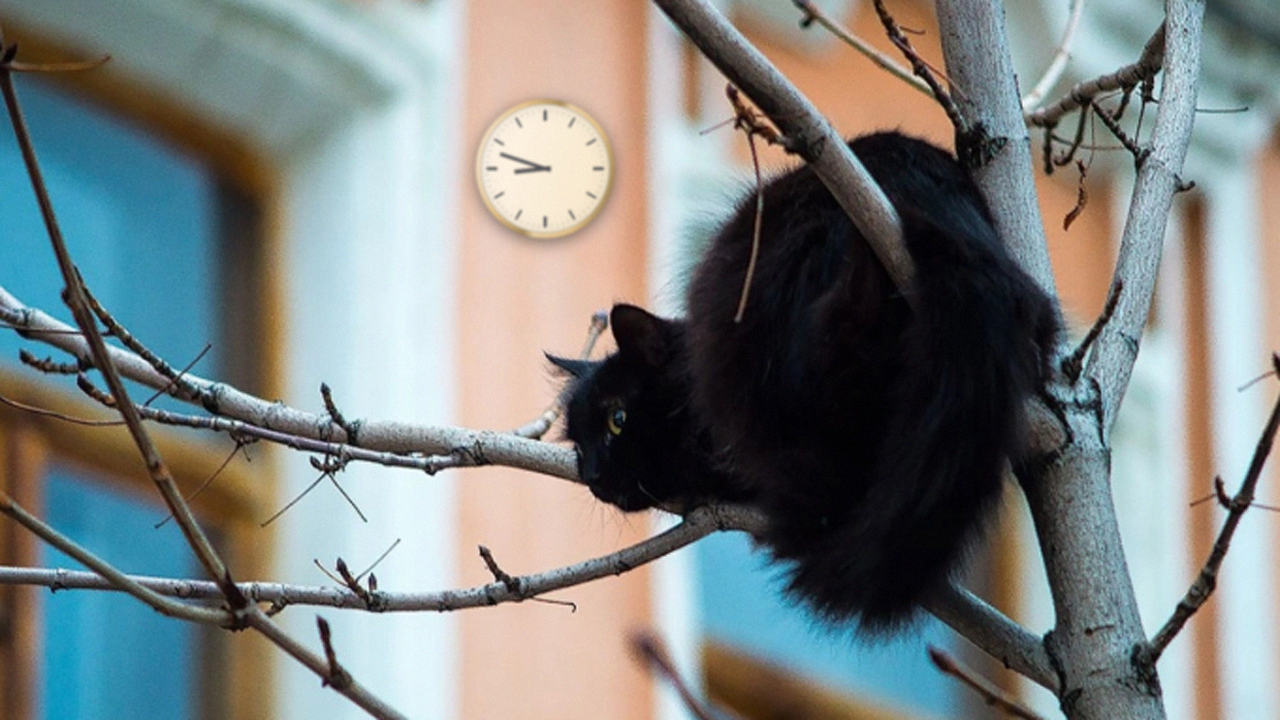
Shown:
8.48
